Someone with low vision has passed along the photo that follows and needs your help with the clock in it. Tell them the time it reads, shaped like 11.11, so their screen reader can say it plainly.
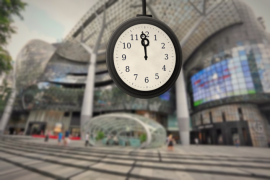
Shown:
11.59
